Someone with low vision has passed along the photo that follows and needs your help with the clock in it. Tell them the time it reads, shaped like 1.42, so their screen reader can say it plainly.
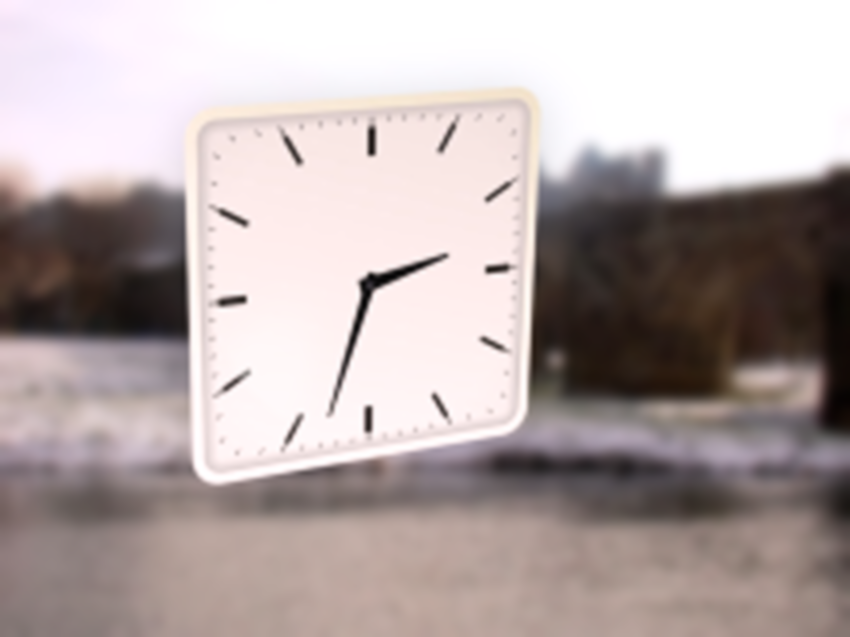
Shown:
2.33
